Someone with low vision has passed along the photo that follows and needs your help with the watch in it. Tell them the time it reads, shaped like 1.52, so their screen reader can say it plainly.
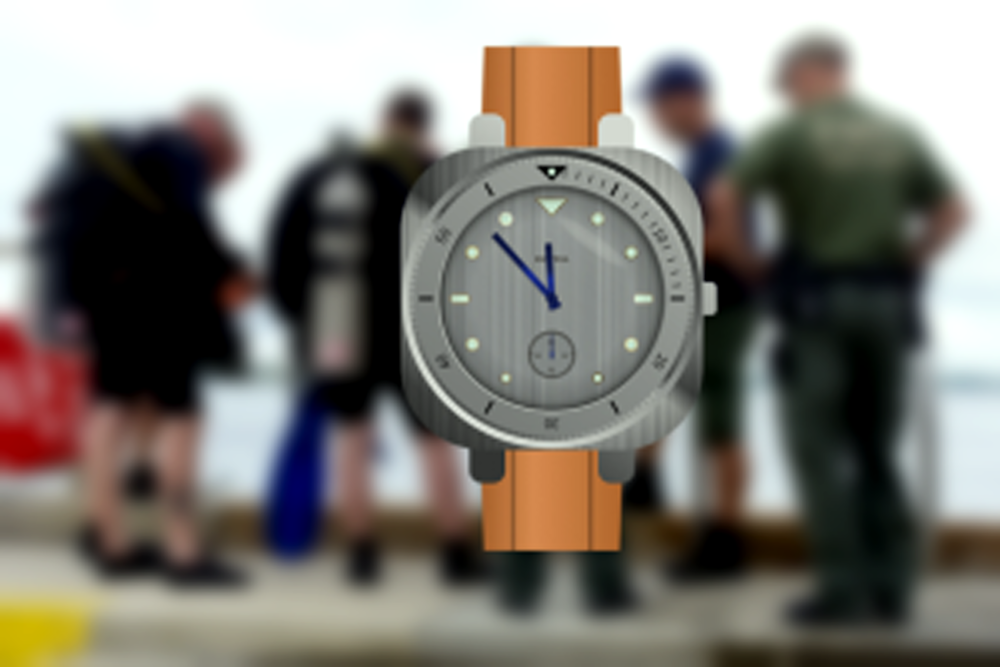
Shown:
11.53
